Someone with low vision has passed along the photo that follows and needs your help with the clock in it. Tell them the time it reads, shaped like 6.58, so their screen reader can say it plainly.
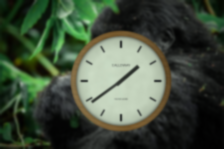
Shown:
1.39
